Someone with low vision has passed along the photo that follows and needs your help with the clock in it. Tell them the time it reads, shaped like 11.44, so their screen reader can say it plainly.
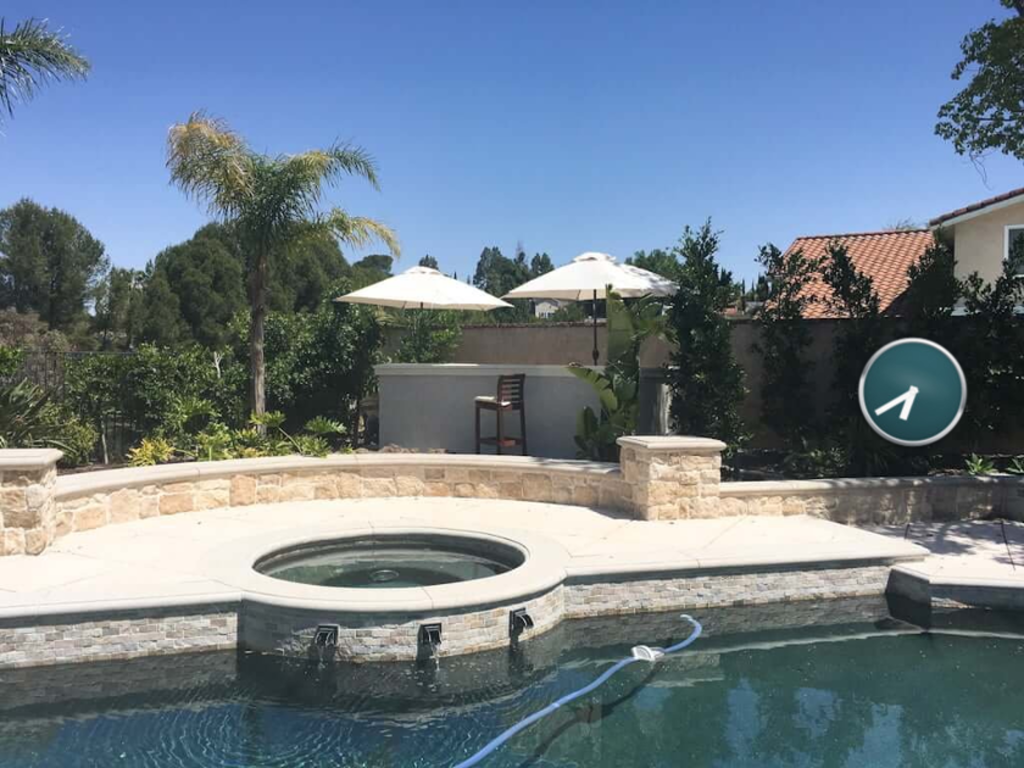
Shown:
6.40
